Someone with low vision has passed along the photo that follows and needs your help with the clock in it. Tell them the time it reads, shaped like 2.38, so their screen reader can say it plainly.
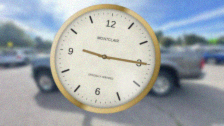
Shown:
9.15
